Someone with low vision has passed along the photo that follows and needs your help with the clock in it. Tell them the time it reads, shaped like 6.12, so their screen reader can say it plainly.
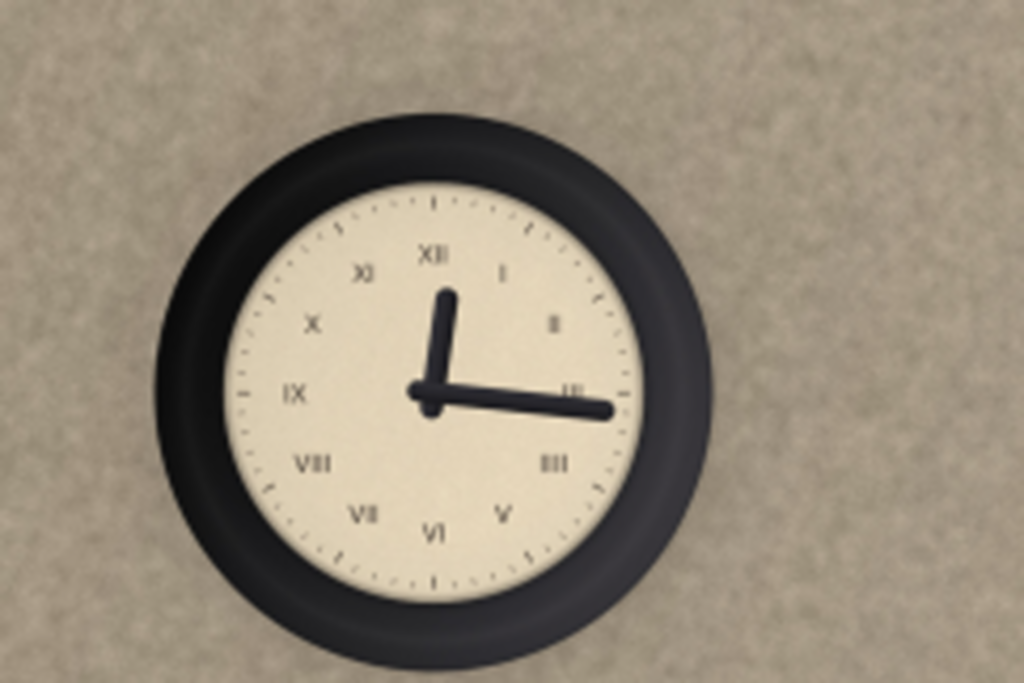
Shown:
12.16
